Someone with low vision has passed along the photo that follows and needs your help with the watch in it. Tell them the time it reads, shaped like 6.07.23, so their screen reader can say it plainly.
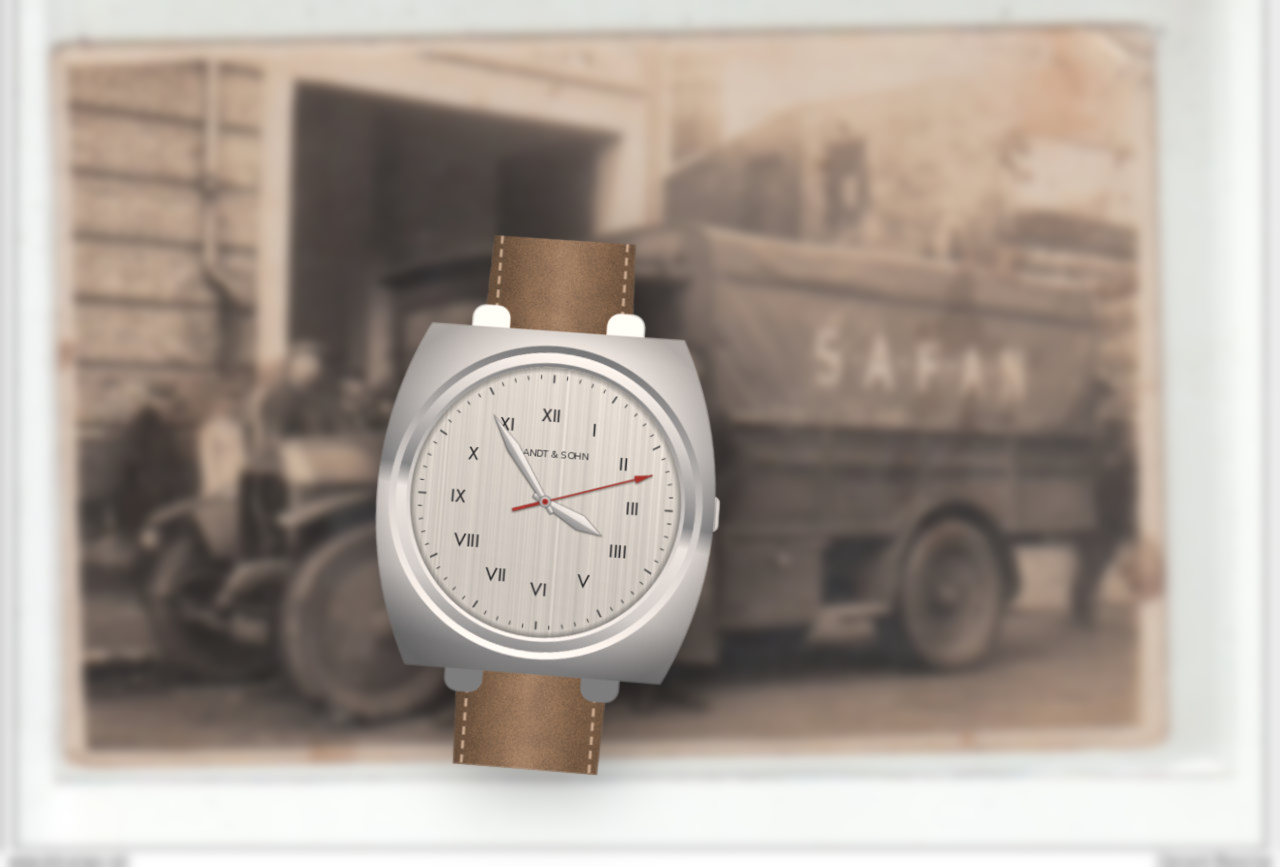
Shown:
3.54.12
